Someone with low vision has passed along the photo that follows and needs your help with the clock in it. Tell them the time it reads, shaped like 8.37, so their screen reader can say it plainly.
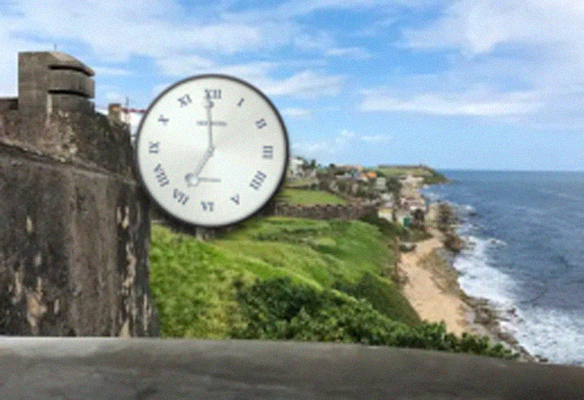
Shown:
6.59
